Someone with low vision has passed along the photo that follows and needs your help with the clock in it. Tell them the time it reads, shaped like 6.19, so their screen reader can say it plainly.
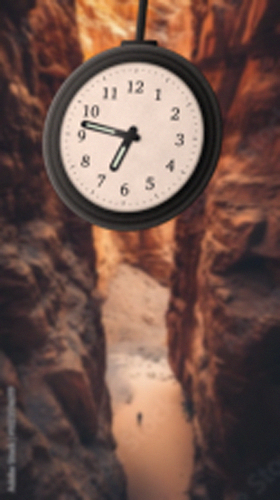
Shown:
6.47
